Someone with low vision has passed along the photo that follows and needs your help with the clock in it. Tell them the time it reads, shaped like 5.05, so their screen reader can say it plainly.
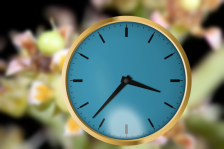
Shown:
3.37
